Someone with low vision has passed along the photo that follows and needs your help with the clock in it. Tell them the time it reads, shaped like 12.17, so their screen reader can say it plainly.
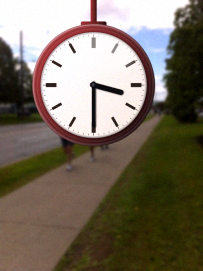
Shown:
3.30
